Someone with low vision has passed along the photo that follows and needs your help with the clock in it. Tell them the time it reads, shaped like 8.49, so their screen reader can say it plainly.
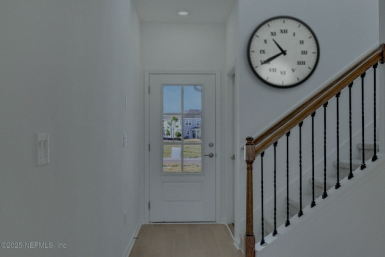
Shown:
10.40
